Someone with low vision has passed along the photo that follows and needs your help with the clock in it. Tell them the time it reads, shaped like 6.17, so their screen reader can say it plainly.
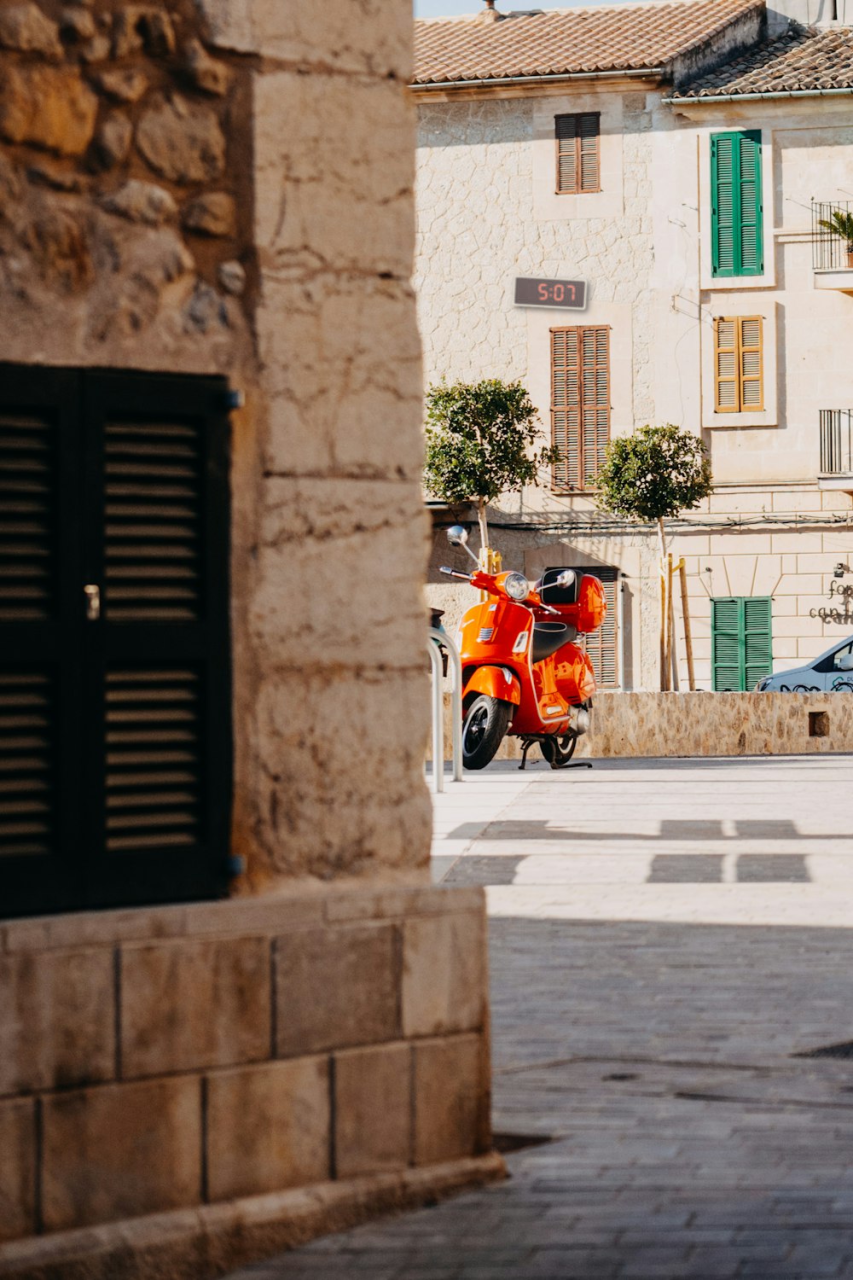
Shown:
5.07
